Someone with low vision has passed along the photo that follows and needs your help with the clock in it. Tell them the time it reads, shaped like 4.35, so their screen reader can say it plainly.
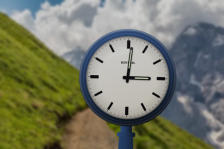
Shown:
3.01
